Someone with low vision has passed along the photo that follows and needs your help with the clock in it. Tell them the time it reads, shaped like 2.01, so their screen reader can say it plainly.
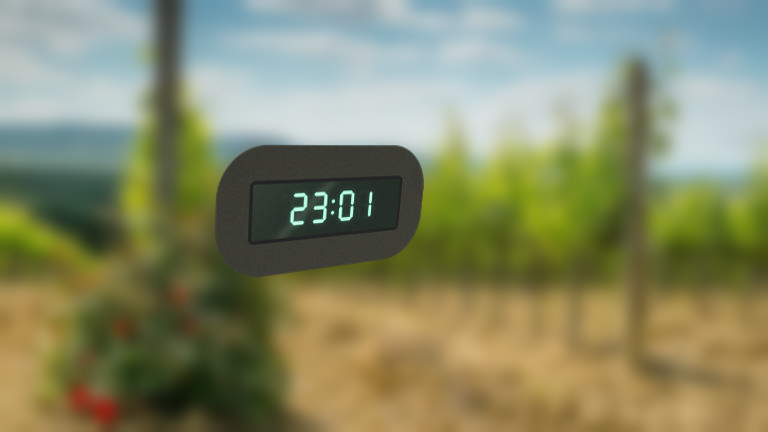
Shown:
23.01
